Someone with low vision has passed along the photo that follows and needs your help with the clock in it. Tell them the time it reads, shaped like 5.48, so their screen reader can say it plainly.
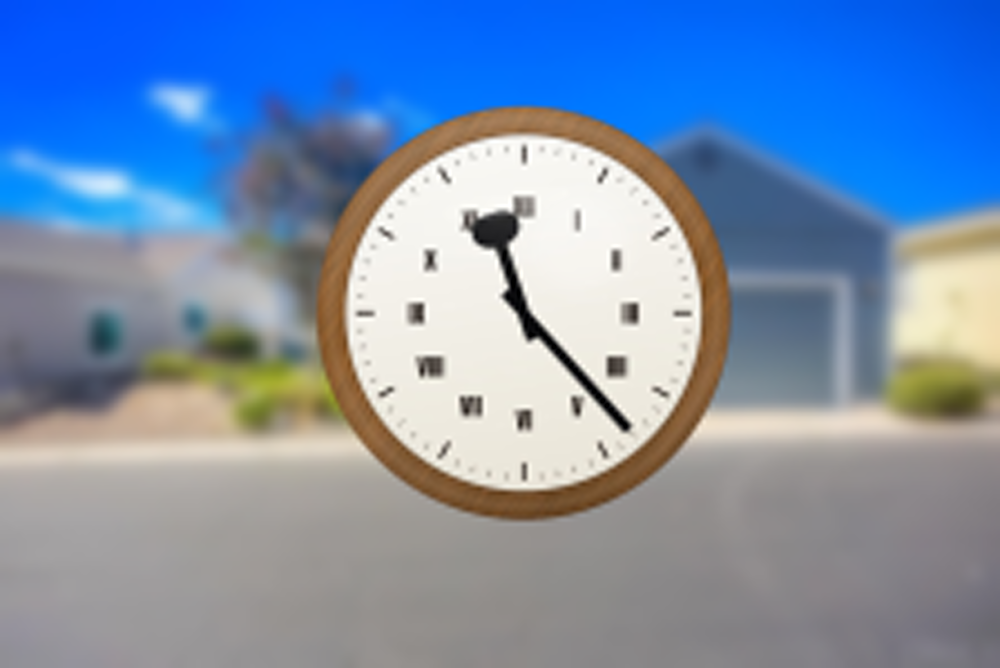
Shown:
11.23
